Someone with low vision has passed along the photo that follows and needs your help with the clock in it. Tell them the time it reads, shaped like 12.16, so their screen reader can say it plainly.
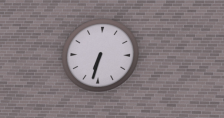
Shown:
6.32
